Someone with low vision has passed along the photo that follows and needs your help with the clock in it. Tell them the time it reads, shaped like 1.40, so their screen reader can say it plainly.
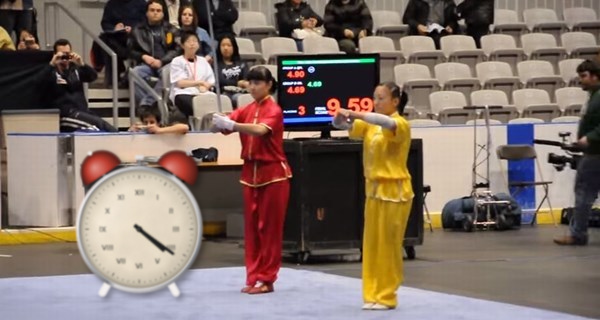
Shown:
4.21
